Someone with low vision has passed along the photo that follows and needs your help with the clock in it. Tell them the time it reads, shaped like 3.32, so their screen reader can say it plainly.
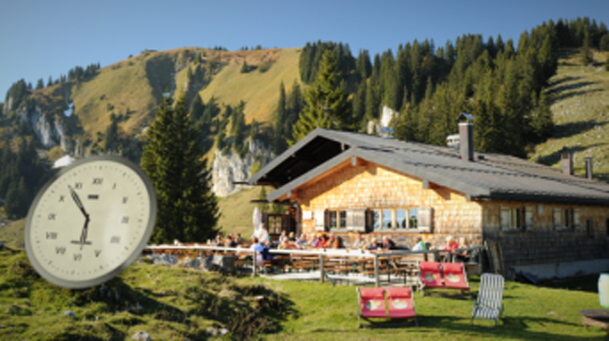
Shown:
5.53
